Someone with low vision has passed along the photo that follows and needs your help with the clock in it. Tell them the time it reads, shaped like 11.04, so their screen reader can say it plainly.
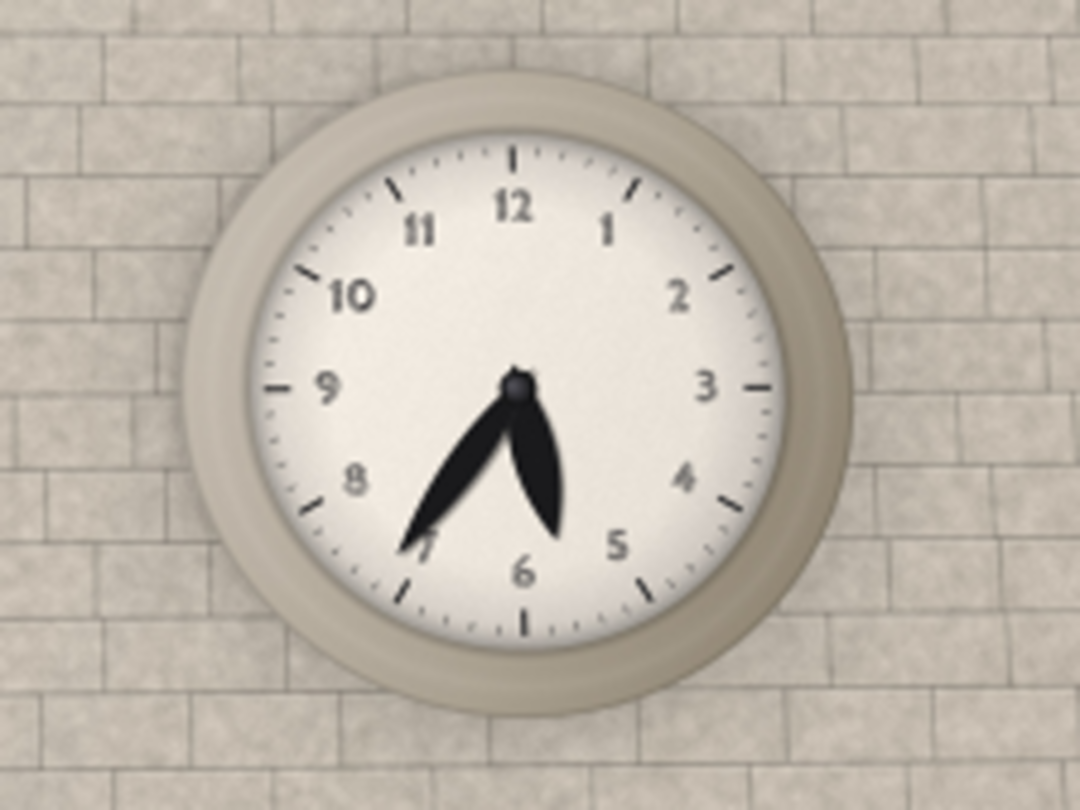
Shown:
5.36
